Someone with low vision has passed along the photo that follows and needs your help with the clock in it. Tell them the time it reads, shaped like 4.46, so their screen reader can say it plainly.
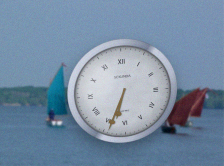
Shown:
6.34
